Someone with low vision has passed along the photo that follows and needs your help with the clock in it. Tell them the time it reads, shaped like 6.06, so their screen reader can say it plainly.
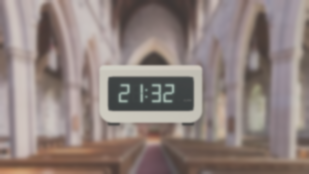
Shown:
21.32
